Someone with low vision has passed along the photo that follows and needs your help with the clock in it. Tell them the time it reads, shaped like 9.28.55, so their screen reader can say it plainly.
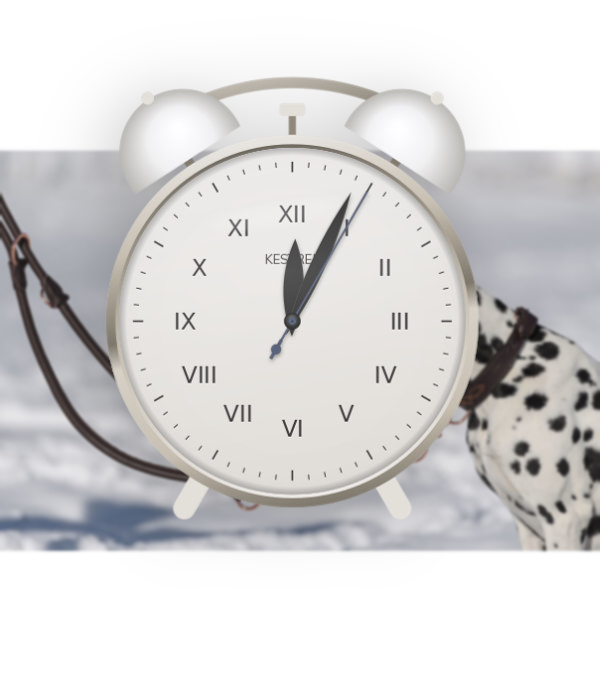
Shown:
12.04.05
